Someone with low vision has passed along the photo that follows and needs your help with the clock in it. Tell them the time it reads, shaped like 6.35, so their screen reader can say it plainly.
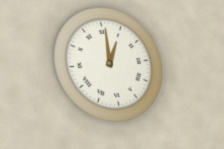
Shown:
1.01
